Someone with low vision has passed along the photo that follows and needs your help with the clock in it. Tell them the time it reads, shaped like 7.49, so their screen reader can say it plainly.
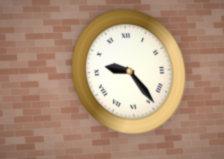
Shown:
9.24
